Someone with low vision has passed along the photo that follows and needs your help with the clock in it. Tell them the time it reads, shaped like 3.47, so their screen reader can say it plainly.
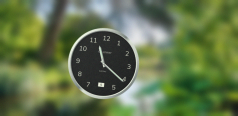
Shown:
11.21
